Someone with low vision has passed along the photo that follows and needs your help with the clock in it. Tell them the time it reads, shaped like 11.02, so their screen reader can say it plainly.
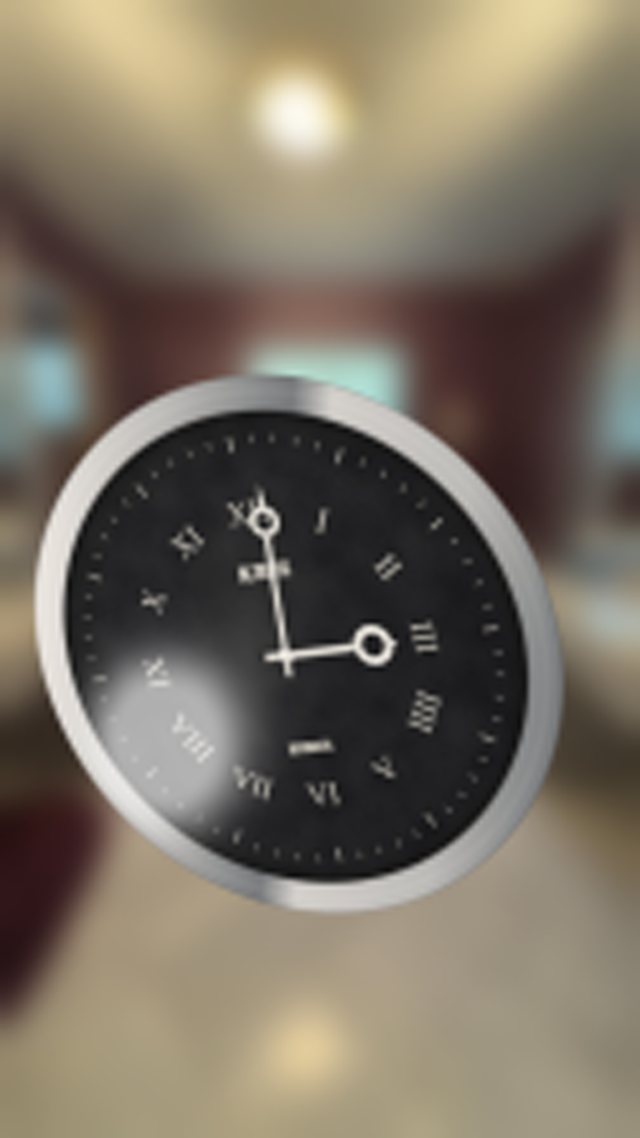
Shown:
3.01
